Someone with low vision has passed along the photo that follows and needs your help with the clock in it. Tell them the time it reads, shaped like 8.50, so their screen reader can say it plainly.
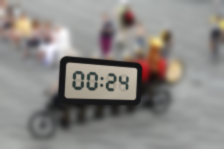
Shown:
0.24
